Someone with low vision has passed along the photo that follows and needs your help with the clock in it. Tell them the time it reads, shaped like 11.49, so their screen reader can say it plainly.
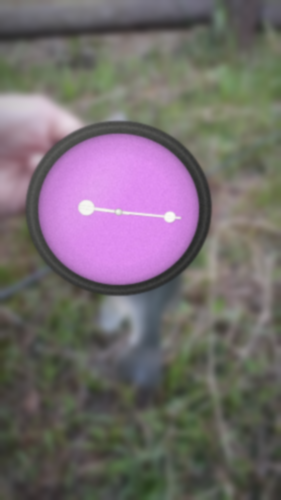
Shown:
9.16
